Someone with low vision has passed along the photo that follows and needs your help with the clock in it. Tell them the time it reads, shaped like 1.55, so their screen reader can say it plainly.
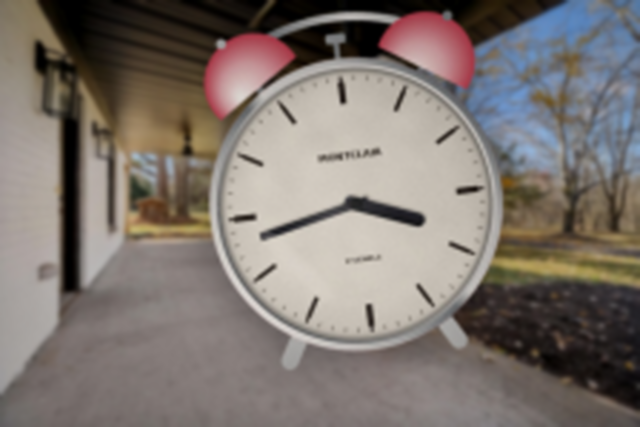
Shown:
3.43
